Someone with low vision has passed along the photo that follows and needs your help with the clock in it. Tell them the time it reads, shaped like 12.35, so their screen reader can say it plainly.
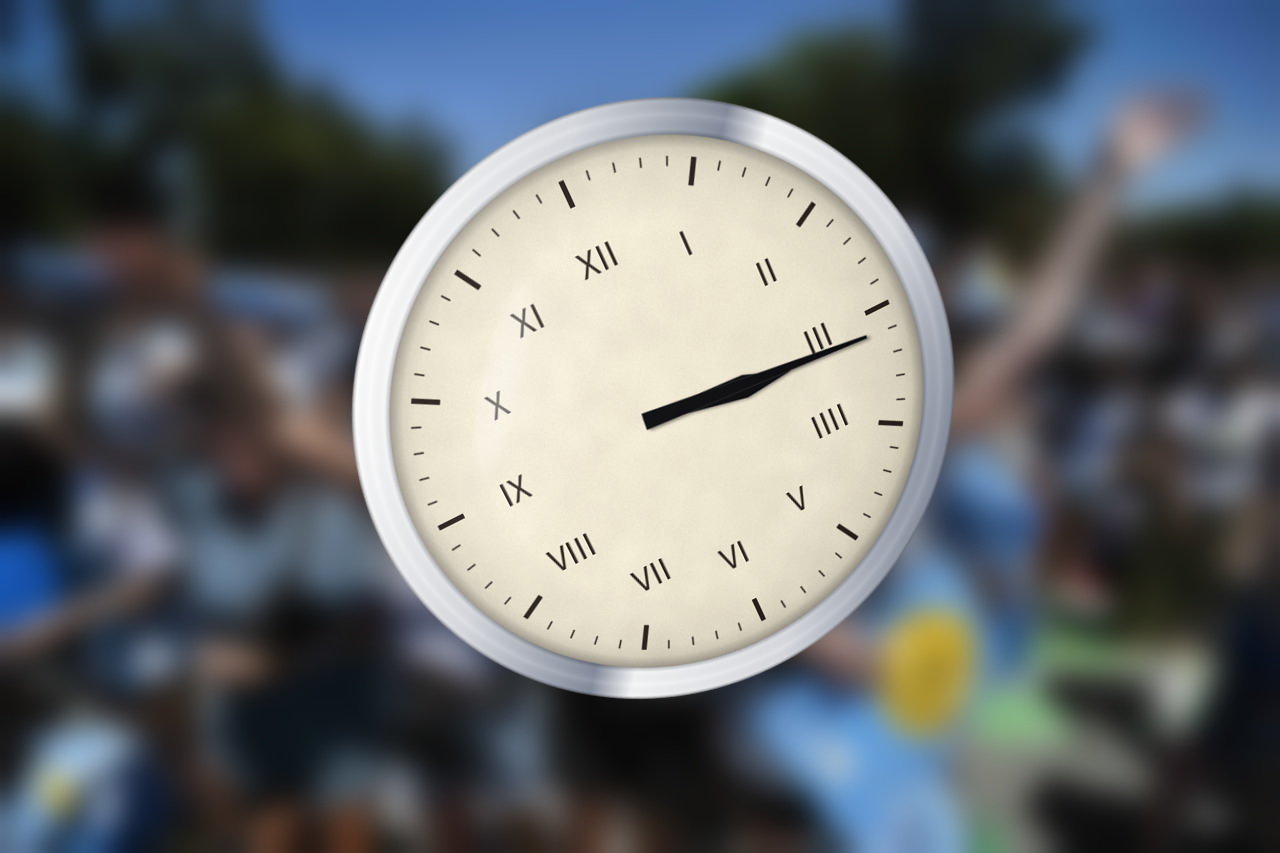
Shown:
3.16
